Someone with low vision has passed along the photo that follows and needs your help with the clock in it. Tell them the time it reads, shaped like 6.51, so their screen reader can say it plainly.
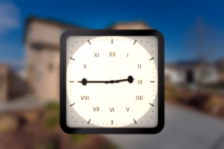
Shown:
2.45
